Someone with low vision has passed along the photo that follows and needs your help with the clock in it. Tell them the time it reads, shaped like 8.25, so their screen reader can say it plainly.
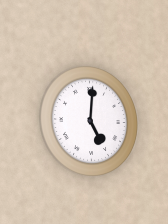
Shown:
5.01
